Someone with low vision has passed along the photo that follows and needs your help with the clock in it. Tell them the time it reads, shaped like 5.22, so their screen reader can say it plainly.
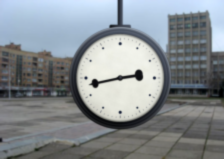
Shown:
2.43
